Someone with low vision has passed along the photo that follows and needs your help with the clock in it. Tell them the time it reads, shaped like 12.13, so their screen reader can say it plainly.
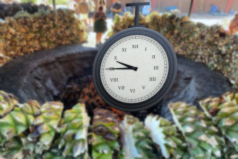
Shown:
9.45
